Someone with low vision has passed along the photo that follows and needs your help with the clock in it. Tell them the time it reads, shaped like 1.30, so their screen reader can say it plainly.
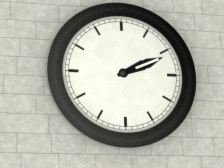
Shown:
2.11
